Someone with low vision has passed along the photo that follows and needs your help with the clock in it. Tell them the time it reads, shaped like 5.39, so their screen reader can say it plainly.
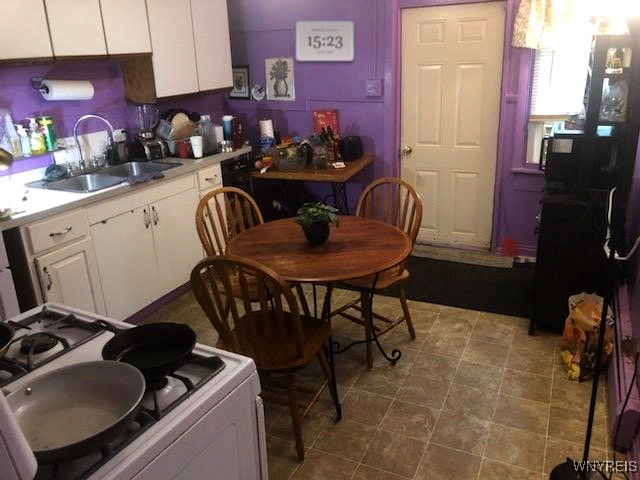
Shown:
15.23
